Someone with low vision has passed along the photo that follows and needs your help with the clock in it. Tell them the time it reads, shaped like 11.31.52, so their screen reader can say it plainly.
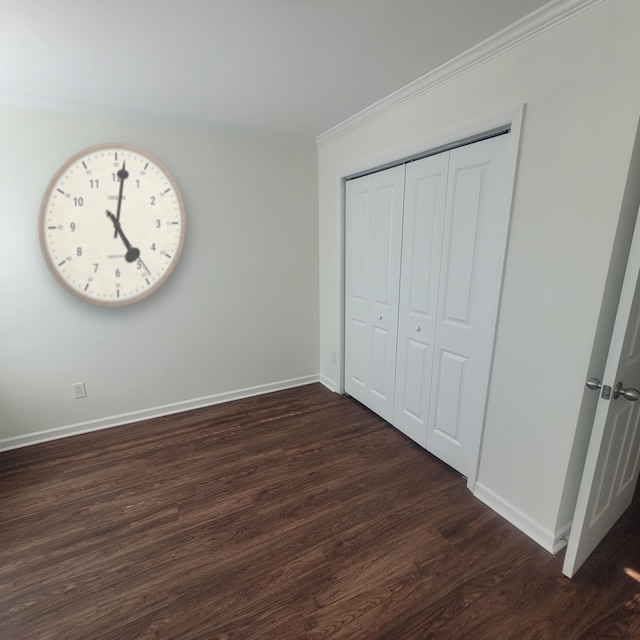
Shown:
5.01.24
